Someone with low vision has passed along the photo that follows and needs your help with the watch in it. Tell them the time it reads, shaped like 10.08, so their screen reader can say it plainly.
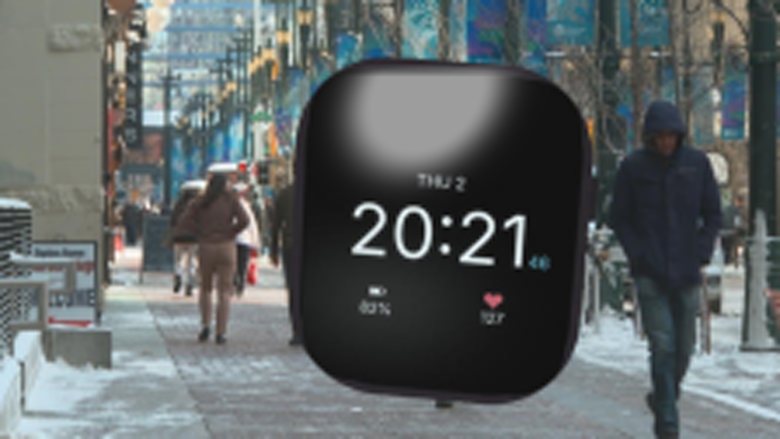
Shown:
20.21
